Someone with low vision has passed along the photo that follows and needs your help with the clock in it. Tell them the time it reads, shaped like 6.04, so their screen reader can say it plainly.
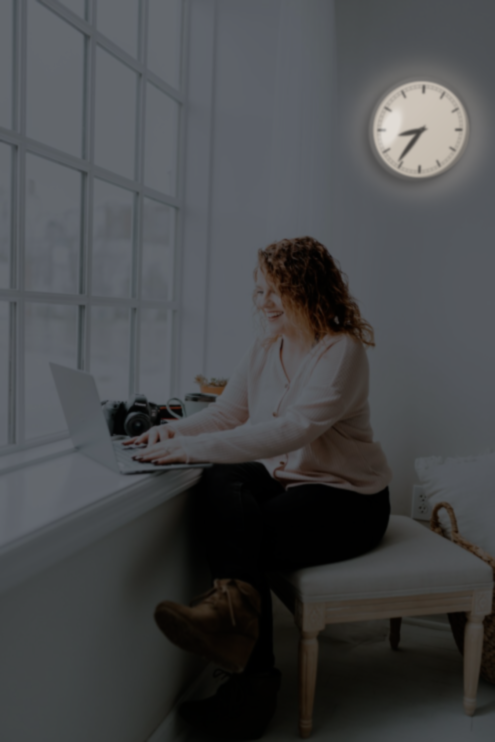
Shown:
8.36
